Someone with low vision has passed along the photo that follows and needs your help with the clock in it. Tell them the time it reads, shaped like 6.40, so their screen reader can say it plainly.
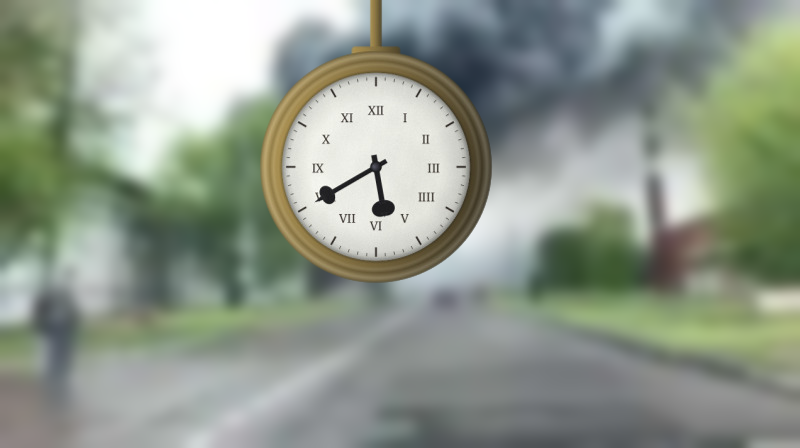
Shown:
5.40
